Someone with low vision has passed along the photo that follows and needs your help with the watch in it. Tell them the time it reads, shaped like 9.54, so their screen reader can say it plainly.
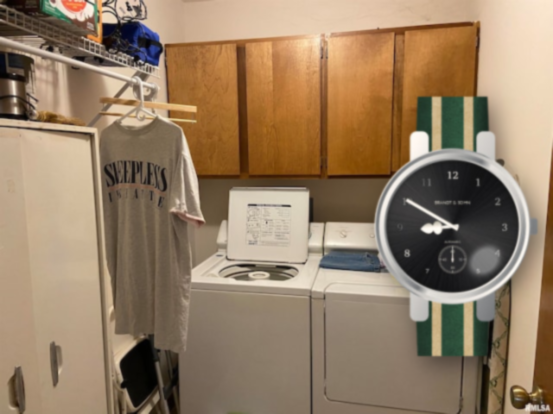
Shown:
8.50
